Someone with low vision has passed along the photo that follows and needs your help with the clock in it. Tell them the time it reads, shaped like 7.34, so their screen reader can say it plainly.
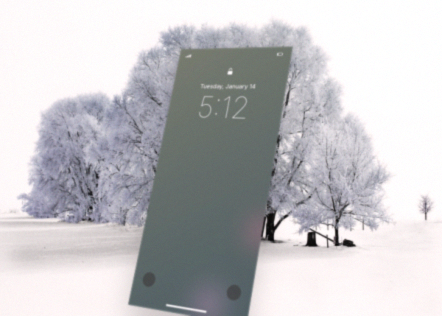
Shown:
5.12
